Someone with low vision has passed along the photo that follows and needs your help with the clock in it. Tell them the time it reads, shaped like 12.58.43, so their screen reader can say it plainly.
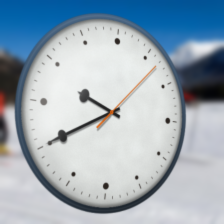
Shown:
9.40.07
